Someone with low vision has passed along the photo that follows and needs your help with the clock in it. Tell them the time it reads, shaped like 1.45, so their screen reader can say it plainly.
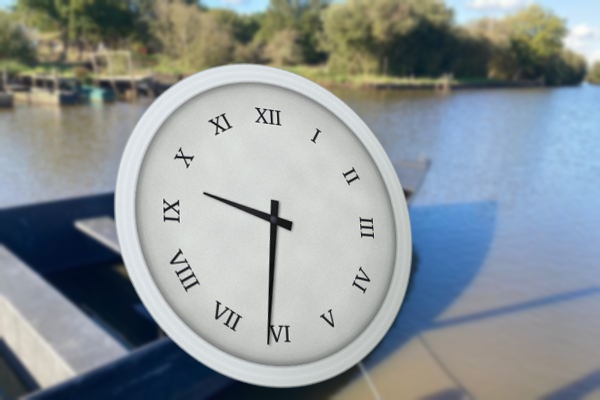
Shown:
9.31
